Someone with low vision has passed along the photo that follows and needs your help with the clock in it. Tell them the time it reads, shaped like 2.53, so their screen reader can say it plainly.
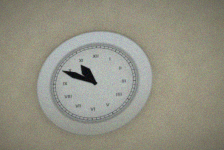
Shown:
10.49
